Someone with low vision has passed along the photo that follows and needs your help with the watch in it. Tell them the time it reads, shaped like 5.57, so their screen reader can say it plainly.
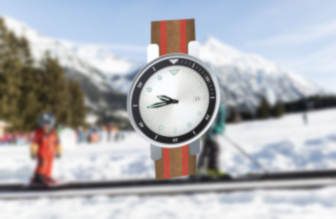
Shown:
9.44
